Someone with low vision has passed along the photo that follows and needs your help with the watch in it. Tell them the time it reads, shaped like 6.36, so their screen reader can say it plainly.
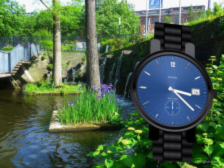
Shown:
3.22
